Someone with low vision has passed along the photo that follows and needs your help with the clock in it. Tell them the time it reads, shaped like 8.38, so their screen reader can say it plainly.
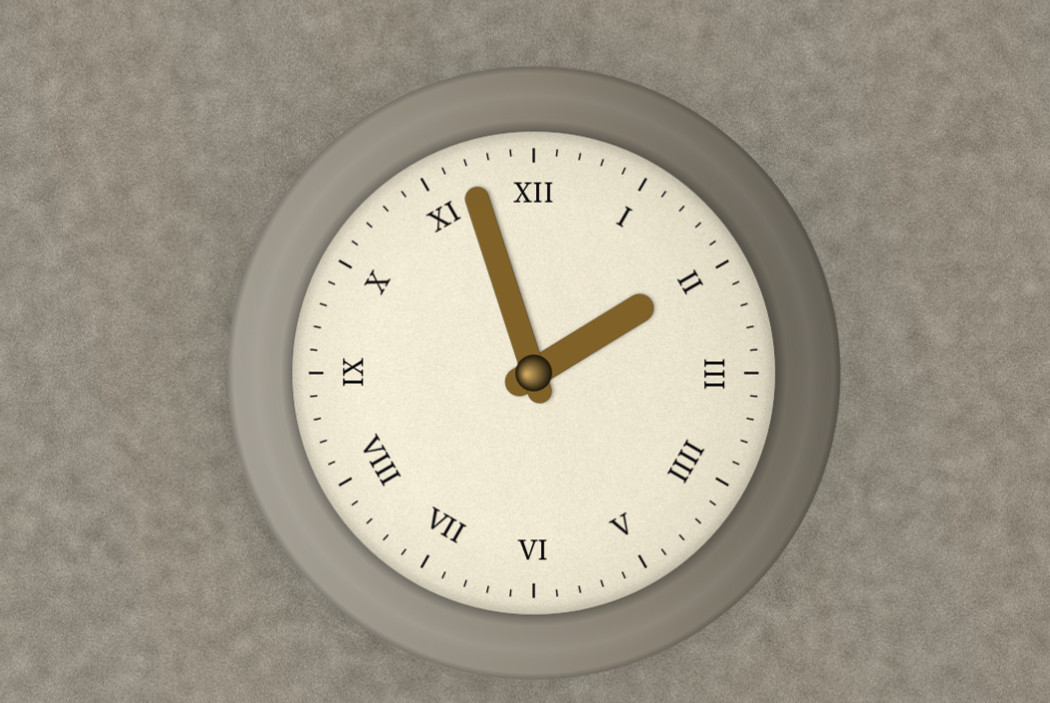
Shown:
1.57
